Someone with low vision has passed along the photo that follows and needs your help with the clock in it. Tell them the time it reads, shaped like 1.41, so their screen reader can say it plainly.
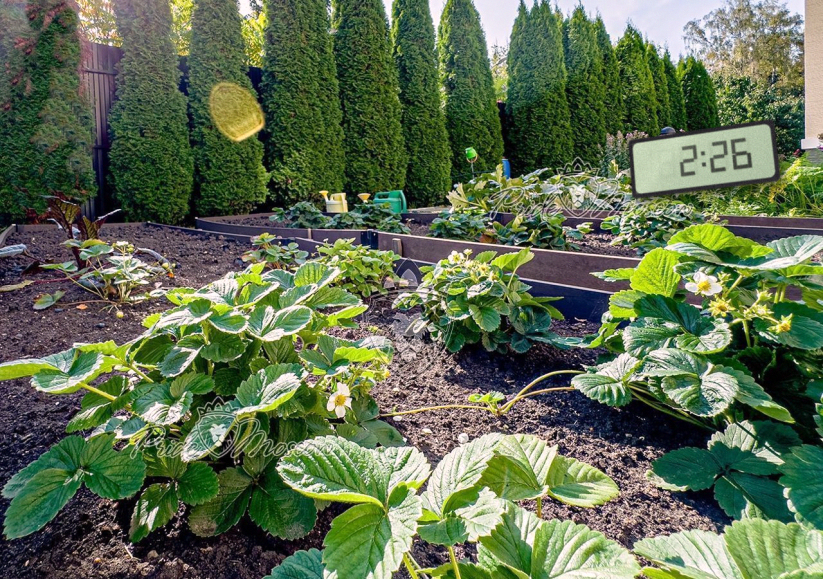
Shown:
2.26
